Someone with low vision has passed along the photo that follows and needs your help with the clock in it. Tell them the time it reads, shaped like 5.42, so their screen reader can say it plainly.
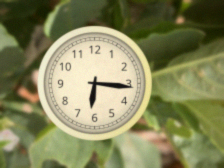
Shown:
6.16
